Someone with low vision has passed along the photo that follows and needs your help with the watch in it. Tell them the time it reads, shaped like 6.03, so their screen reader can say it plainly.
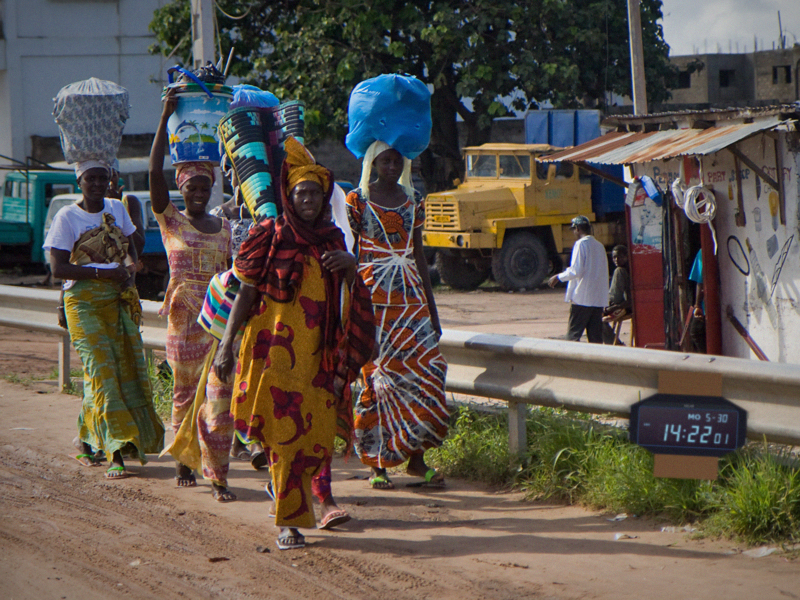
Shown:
14.22
